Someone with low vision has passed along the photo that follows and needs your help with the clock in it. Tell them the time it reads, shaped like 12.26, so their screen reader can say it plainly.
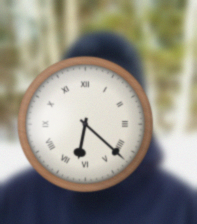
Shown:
6.22
